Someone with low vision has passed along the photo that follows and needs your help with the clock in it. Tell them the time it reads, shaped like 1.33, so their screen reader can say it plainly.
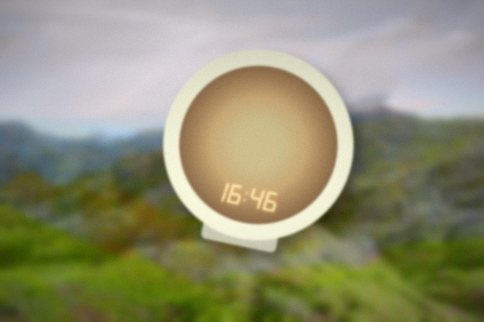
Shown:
16.46
